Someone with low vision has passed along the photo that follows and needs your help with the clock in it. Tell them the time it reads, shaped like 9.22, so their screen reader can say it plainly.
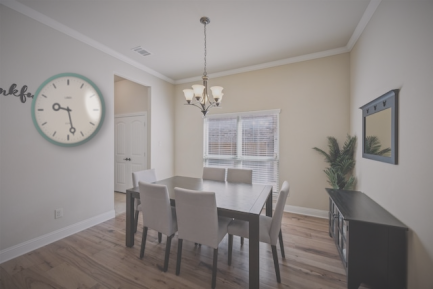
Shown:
9.28
